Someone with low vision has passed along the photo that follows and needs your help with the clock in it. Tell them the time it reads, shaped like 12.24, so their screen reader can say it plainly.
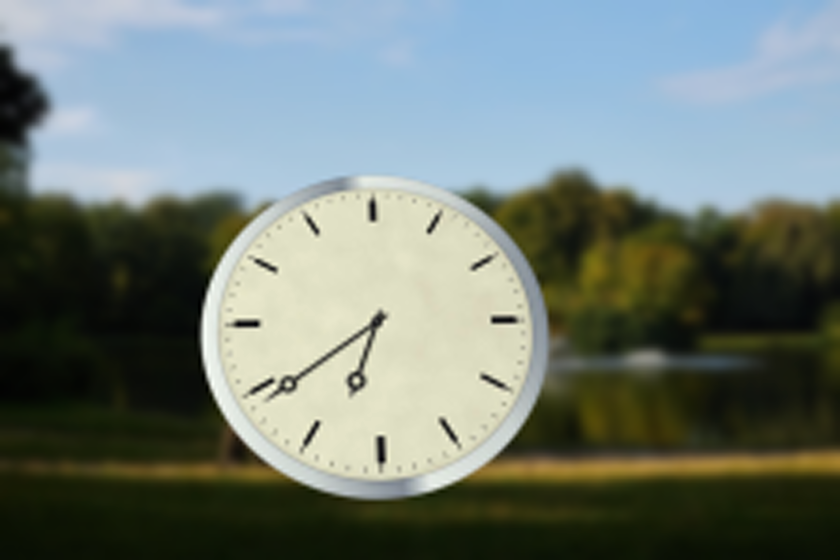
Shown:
6.39
